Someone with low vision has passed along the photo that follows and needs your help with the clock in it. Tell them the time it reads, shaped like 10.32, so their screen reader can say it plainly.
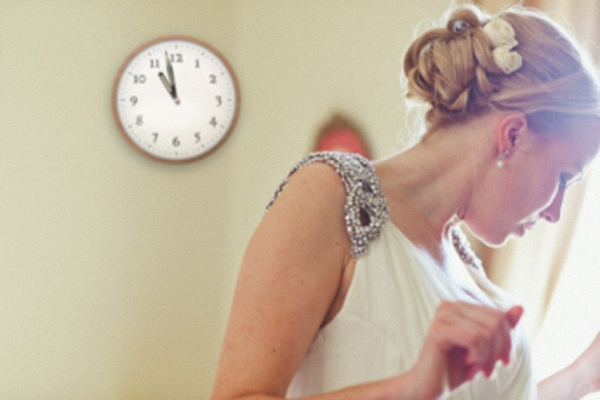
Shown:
10.58
